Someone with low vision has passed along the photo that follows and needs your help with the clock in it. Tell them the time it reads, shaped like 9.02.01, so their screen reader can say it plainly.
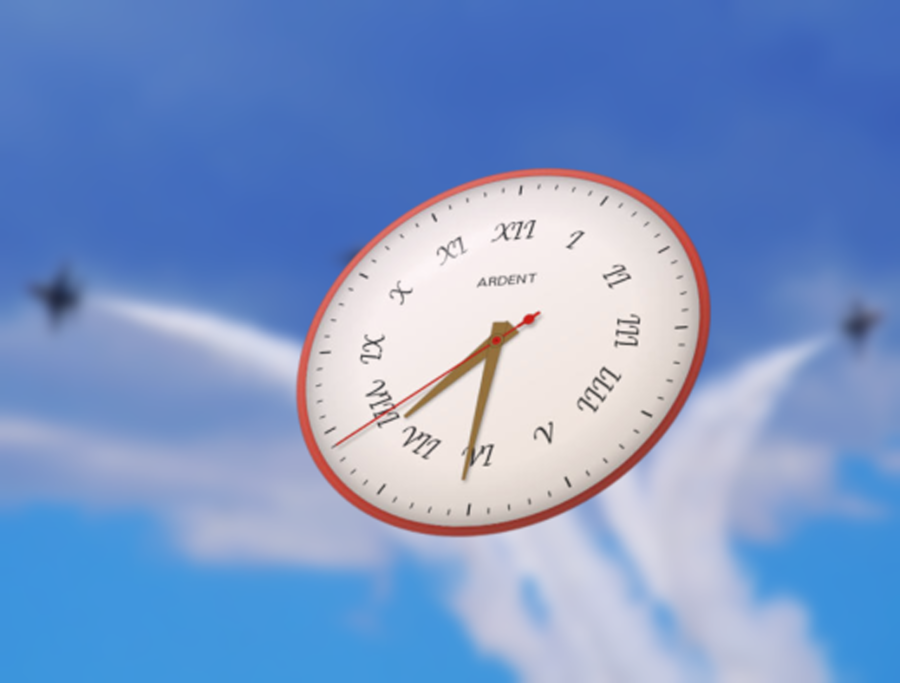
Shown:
7.30.39
